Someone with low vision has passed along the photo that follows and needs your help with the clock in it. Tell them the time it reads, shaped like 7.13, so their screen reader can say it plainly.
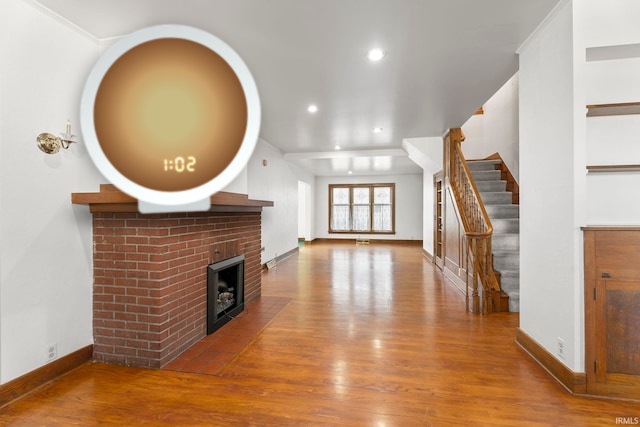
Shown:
1.02
